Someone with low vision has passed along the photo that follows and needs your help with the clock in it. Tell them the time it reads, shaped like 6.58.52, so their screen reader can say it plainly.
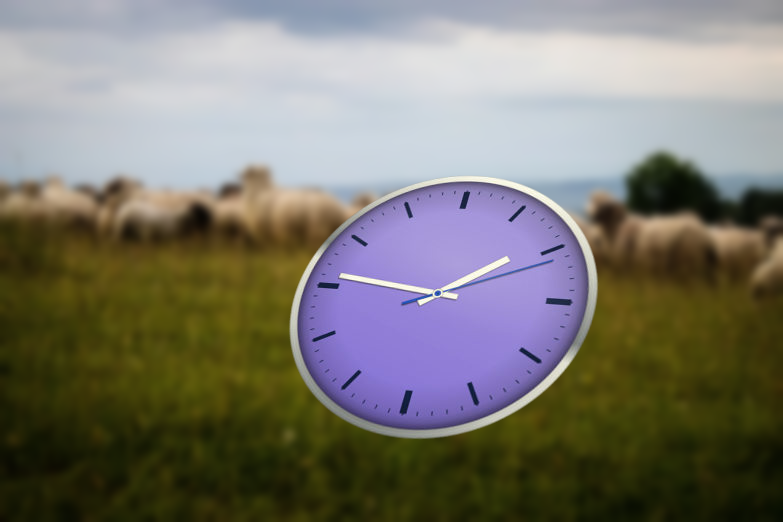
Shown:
1.46.11
